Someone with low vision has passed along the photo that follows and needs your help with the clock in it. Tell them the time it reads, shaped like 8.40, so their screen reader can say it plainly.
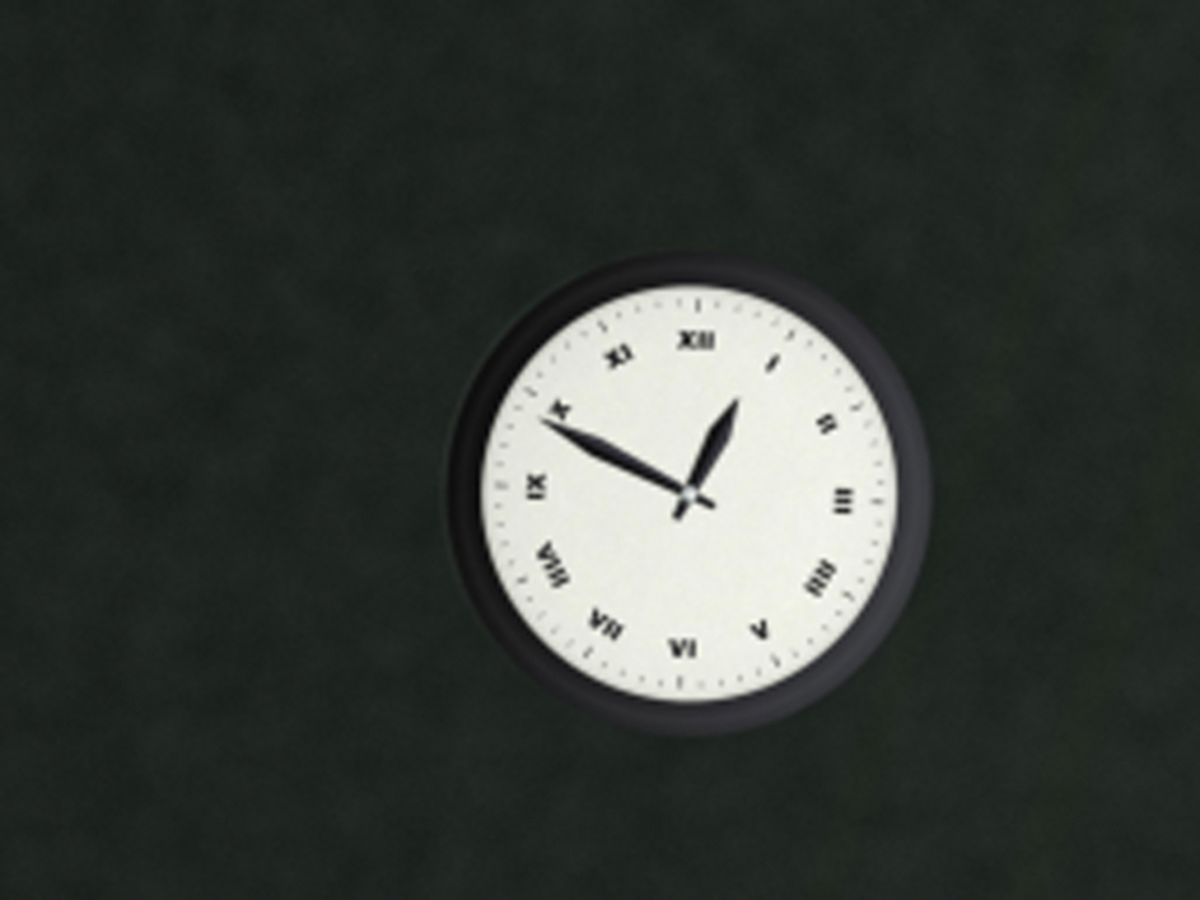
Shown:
12.49
